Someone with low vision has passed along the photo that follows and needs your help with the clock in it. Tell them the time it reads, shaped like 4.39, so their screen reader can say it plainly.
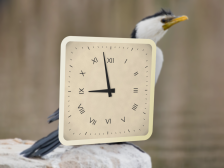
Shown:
8.58
